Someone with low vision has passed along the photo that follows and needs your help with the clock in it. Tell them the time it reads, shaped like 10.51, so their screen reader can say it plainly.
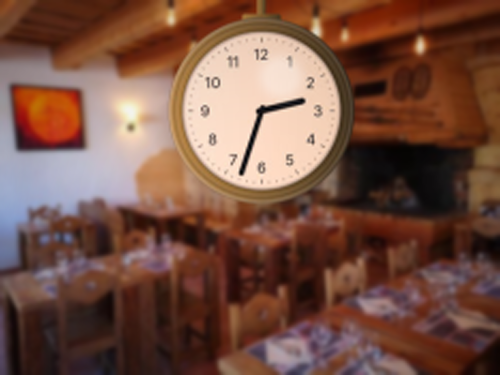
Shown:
2.33
